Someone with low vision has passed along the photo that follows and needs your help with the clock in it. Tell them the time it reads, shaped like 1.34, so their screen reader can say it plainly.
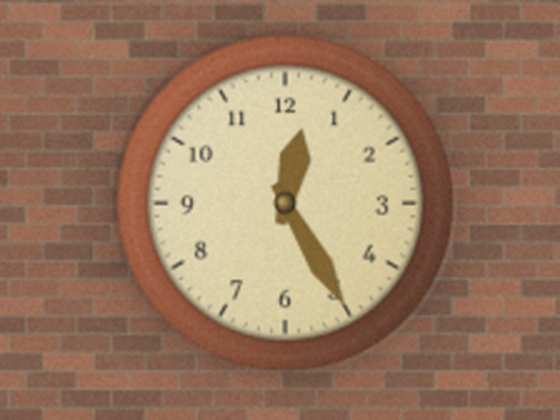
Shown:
12.25
